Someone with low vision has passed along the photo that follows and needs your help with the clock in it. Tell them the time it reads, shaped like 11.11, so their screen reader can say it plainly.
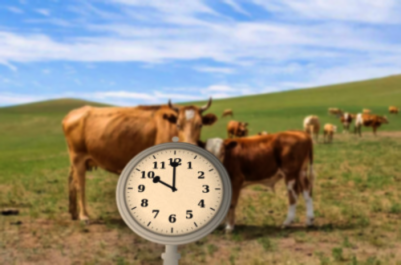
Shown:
10.00
